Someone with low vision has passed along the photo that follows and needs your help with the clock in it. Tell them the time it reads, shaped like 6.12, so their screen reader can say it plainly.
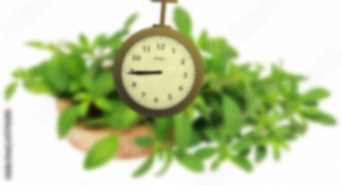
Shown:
8.44
